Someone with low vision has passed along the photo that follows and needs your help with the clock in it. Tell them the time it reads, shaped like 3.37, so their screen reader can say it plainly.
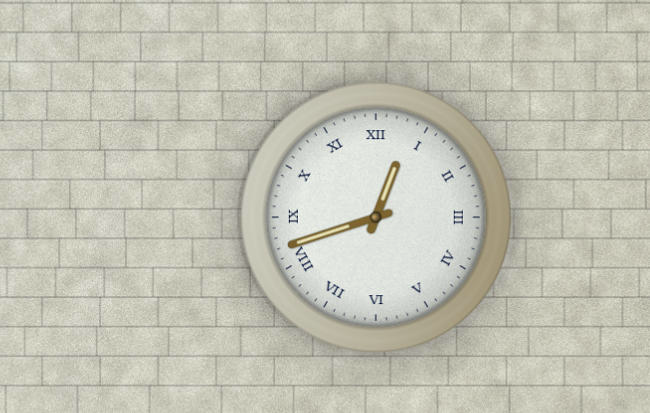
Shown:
12.42
